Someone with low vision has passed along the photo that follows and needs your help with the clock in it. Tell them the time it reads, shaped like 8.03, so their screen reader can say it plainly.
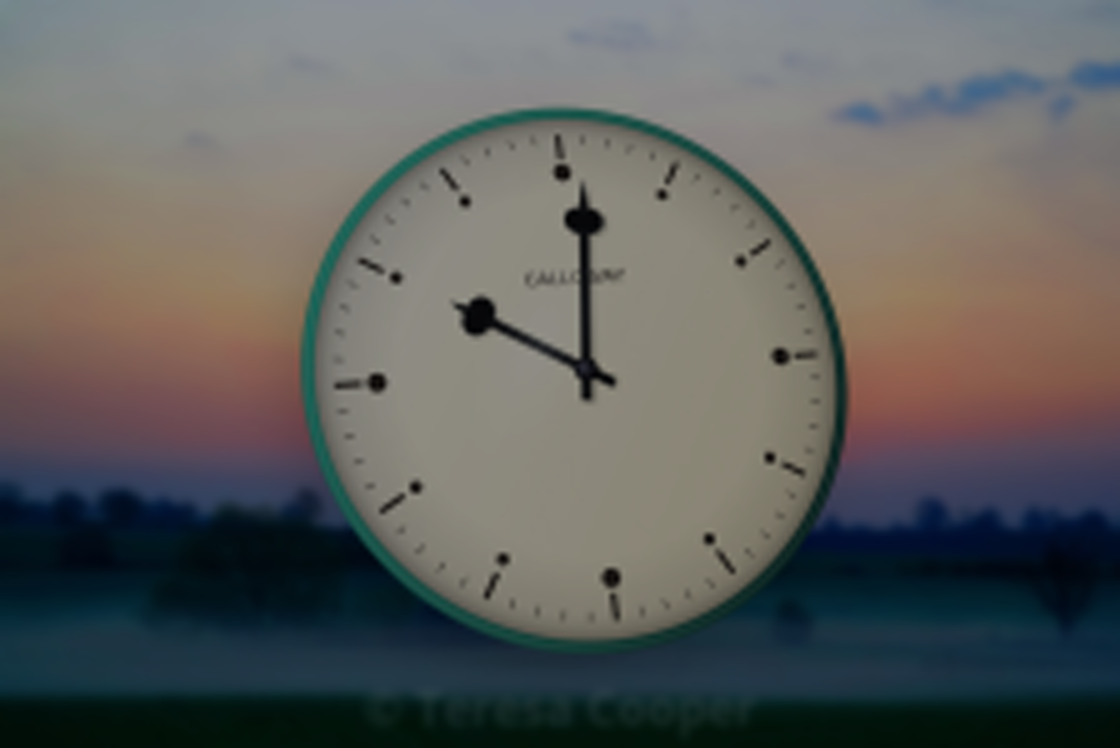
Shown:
10.01
